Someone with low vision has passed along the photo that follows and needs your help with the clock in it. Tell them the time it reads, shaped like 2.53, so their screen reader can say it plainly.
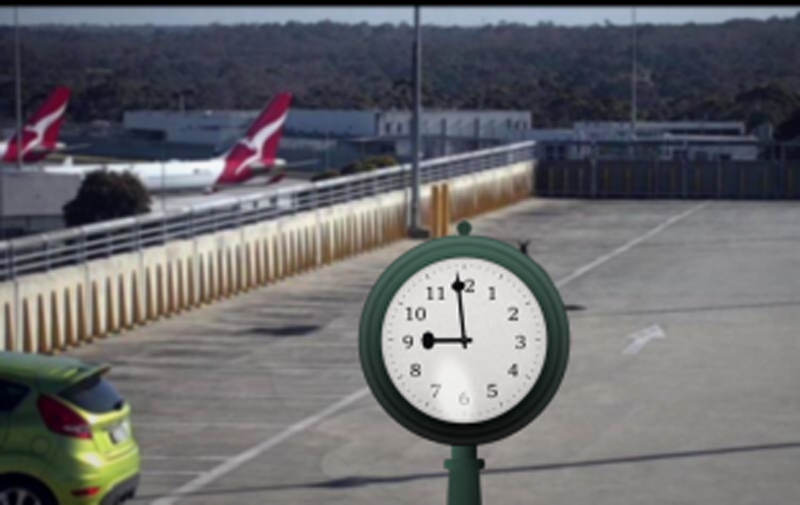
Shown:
8.59
